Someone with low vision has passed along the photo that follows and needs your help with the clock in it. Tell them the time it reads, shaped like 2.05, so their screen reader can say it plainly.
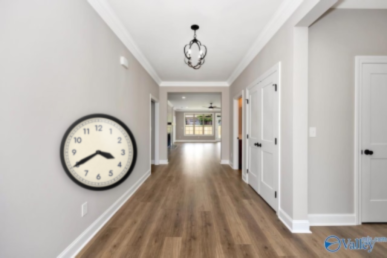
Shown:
3.40
